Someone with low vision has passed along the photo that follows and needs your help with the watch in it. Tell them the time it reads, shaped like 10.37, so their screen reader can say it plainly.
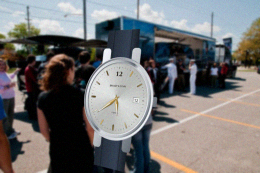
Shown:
5.39
